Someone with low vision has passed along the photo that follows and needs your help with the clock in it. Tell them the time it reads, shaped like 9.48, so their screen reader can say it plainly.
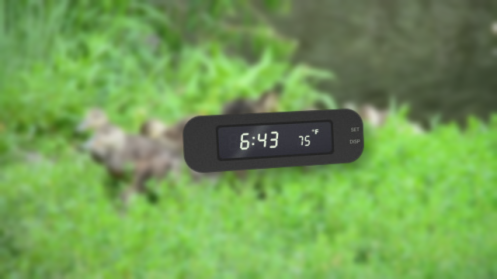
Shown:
6.43
